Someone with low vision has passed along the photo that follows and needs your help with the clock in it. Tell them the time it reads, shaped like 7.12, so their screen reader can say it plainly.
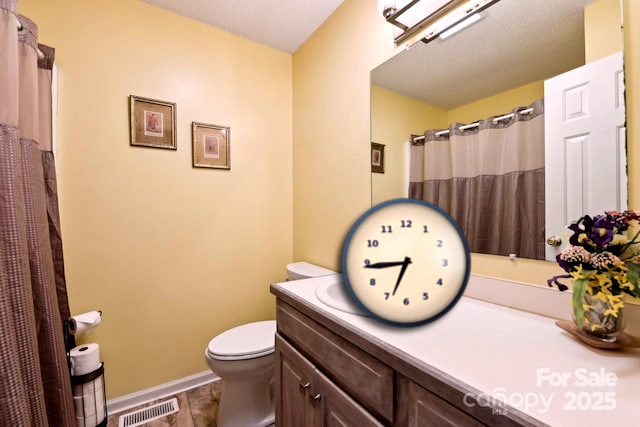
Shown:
6.44
